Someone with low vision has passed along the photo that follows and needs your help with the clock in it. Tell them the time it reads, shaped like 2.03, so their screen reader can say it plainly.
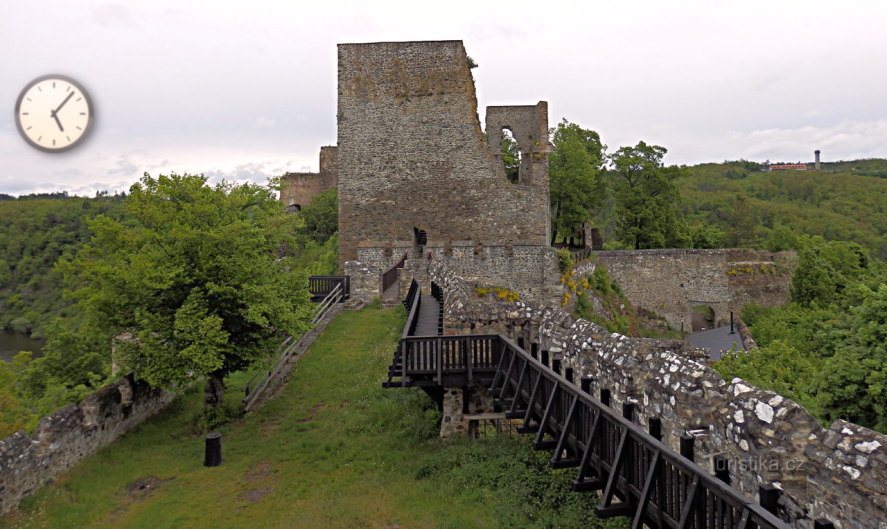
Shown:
5.07
